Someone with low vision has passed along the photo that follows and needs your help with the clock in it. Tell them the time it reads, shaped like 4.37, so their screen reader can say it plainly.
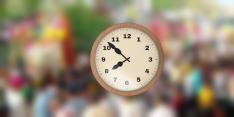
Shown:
7.52
